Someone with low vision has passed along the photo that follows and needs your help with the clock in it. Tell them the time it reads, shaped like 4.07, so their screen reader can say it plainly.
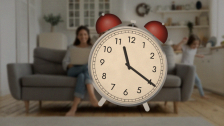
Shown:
11.20
